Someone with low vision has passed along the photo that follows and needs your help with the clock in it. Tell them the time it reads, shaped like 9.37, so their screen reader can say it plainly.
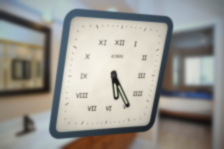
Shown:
5.24
